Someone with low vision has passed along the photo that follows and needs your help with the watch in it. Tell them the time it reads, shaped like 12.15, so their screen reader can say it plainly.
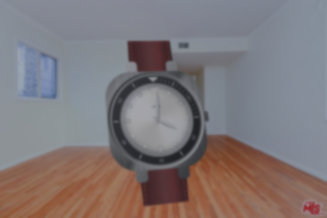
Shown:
4.01
